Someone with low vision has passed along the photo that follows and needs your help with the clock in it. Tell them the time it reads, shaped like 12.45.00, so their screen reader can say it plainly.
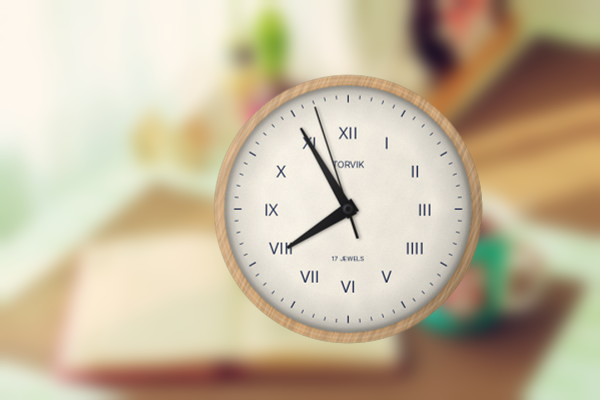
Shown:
7.54.57
